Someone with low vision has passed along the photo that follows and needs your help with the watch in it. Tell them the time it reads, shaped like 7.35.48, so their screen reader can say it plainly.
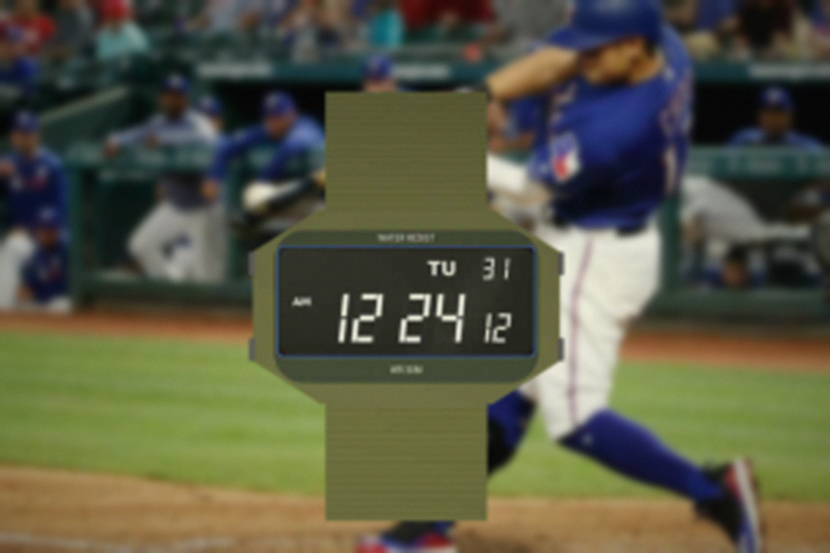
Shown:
12.24.12
